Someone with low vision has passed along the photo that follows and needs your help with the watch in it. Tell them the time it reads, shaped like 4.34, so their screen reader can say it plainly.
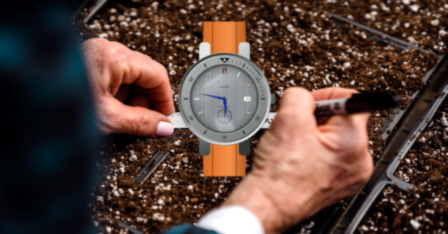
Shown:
5.47
